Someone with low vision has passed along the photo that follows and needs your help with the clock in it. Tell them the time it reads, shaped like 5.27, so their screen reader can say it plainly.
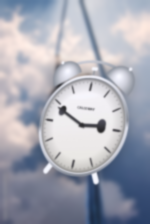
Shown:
2.49
